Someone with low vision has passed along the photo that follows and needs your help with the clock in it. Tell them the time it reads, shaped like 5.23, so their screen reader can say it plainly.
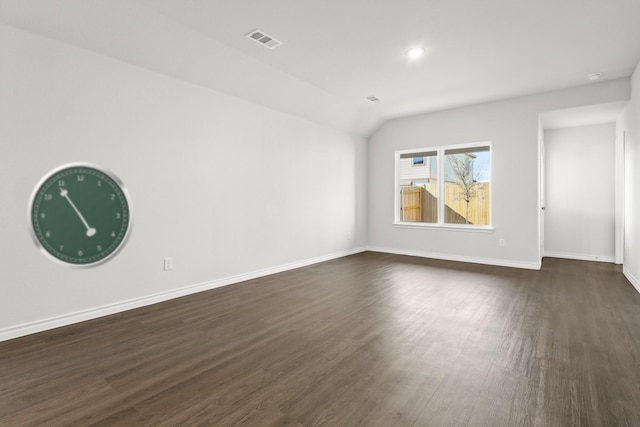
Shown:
4.54
